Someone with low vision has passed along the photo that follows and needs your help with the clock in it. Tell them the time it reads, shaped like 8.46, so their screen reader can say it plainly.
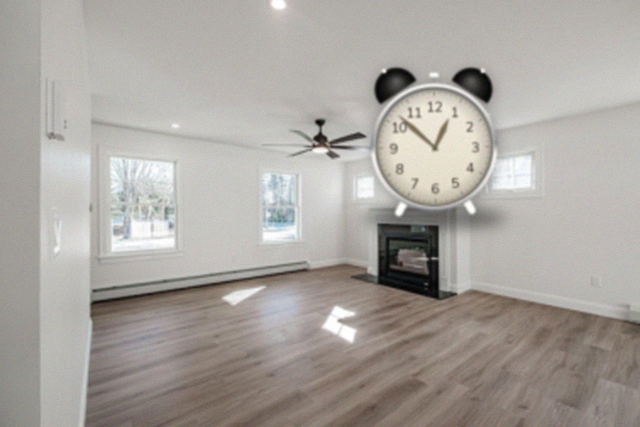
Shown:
12.52
